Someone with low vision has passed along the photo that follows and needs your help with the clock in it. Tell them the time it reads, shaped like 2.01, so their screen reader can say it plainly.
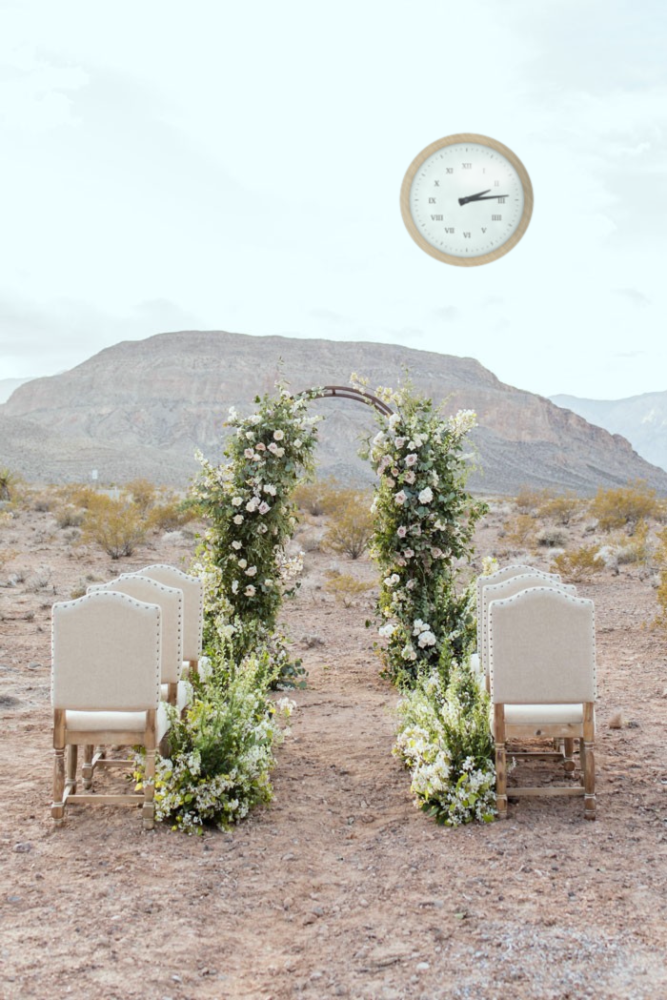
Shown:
2.14
